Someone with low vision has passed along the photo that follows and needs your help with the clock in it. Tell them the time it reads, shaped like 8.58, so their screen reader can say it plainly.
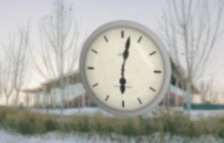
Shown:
6.02
